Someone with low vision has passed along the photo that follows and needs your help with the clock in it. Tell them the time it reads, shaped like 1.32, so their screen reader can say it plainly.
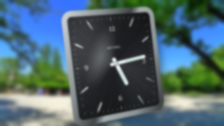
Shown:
5.14
